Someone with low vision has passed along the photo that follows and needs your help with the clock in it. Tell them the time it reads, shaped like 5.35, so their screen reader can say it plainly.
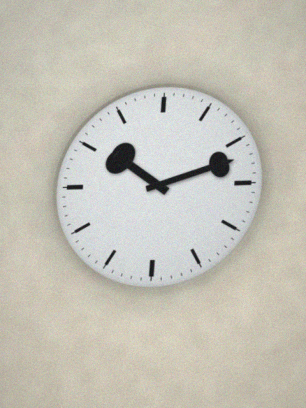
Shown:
10.12
